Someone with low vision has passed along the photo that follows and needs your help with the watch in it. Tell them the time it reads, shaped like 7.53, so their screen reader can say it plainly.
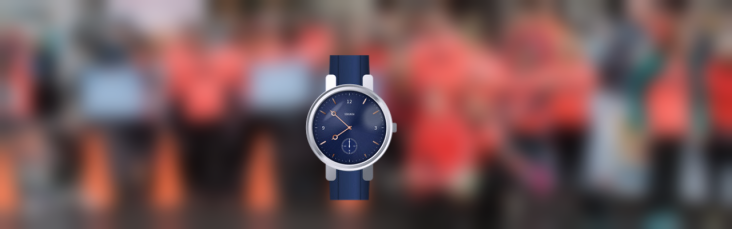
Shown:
7.52
